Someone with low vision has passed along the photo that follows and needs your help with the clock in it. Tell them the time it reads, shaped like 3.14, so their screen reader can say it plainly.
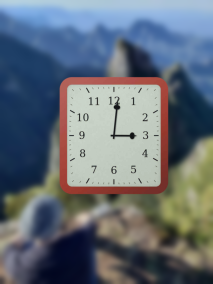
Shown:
3.01
